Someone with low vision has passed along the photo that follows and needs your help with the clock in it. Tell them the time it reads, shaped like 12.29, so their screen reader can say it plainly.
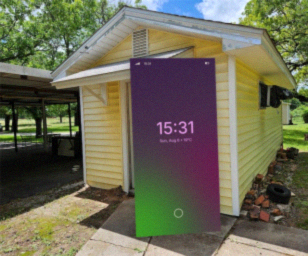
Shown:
15.31
